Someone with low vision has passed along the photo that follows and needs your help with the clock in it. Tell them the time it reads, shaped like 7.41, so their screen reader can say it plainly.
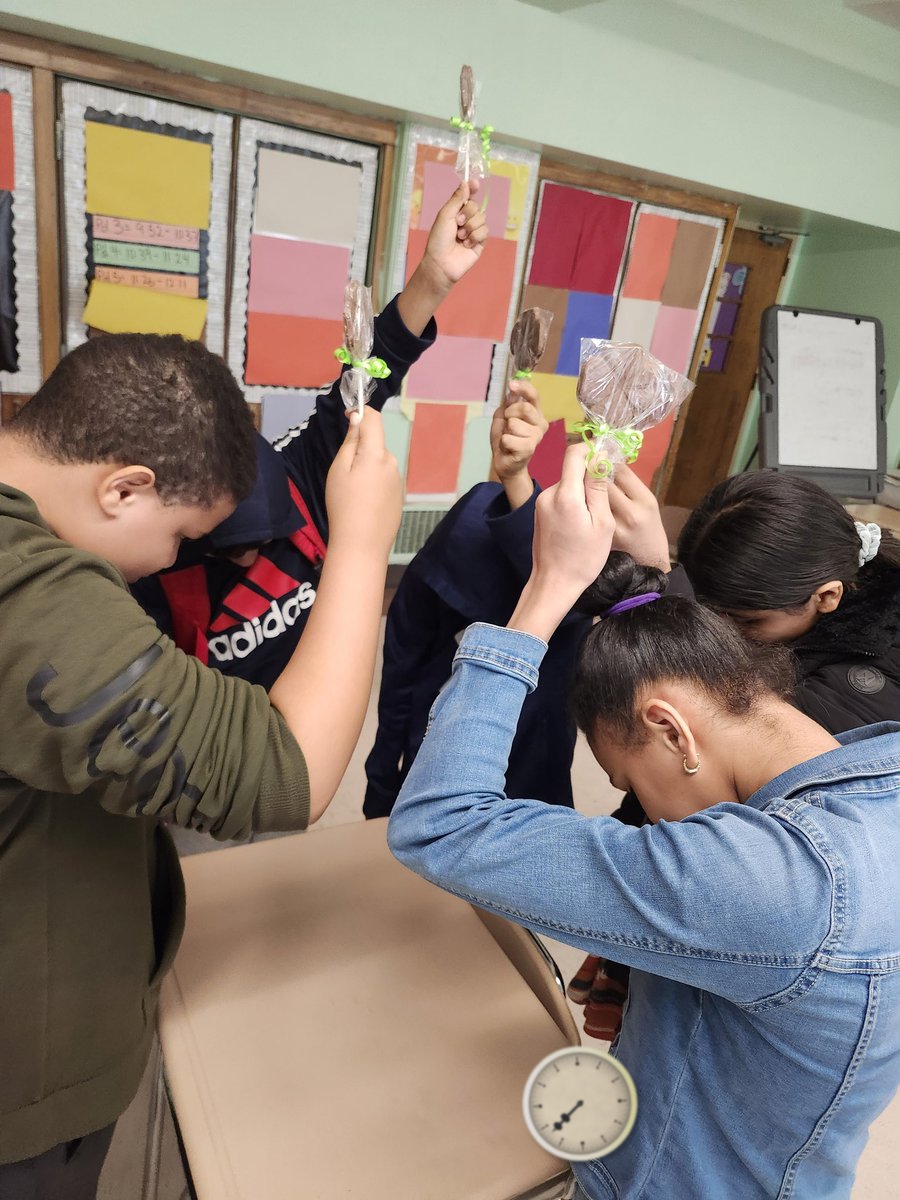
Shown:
7.38
